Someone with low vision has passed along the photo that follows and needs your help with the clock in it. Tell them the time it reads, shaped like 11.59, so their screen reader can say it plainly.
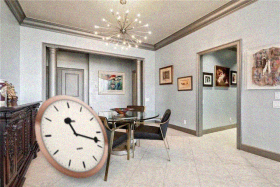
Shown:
11.18
